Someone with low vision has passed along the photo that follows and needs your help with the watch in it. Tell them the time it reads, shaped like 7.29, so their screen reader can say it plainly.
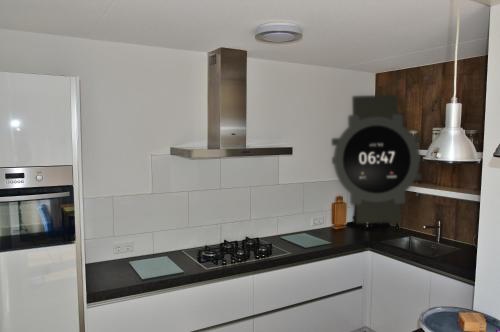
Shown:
6.47
